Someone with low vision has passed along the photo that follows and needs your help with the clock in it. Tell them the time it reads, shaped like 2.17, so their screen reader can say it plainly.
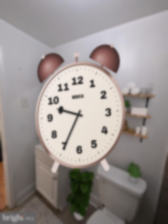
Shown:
9.35
